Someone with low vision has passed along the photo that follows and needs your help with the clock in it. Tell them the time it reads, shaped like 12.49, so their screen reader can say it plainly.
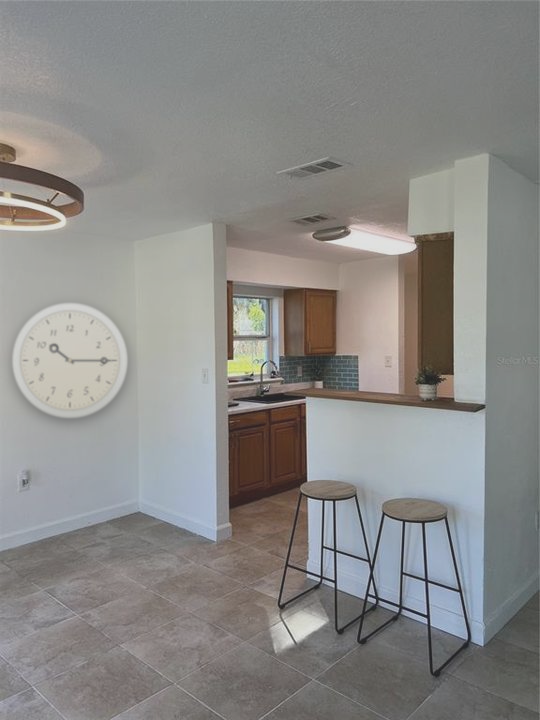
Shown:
10.15
